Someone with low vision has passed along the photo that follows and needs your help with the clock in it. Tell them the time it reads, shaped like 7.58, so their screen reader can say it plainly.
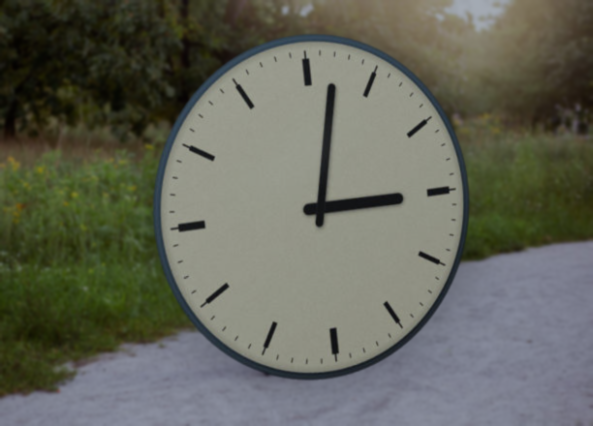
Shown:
3.02
